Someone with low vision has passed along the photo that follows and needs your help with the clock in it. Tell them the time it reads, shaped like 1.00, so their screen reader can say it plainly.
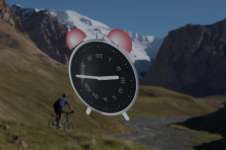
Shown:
2.45
